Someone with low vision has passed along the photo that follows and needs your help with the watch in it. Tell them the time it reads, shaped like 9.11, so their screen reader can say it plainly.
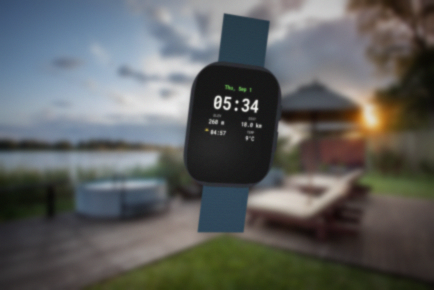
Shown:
5.34
